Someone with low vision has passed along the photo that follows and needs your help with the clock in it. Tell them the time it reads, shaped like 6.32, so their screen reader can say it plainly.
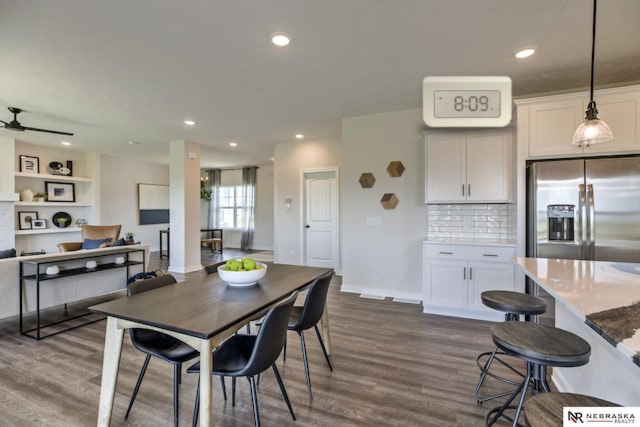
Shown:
8.09
